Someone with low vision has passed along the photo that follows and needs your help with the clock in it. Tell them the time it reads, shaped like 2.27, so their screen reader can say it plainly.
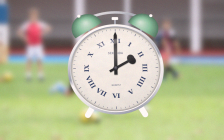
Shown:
2.00
